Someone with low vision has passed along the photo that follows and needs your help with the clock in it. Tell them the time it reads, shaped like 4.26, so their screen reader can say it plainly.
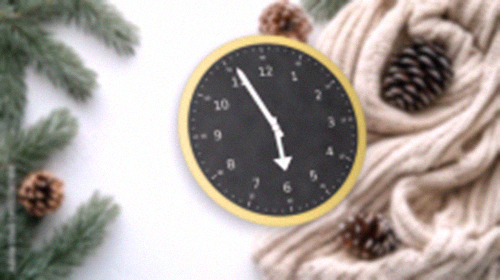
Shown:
5.56
